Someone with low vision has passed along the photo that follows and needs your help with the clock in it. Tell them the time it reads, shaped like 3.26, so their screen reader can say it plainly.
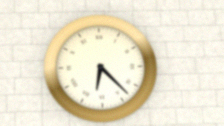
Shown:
6.23
